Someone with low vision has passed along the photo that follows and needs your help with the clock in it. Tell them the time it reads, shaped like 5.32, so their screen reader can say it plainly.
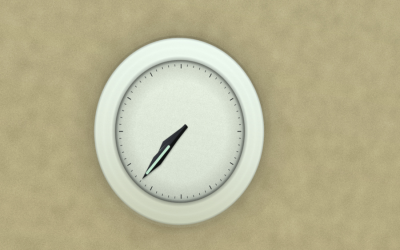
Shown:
7.37
